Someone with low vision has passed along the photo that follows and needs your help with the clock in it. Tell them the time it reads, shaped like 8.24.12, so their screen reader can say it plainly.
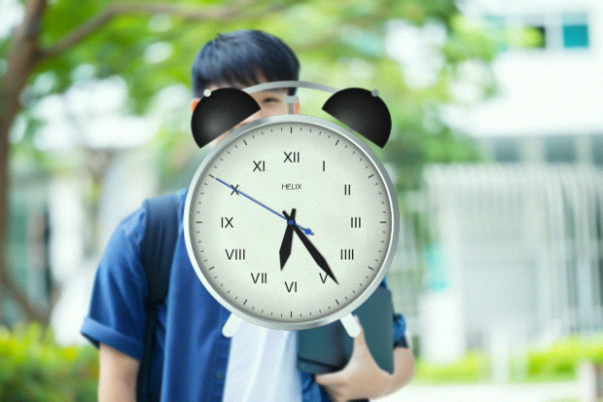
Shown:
6.23.50
